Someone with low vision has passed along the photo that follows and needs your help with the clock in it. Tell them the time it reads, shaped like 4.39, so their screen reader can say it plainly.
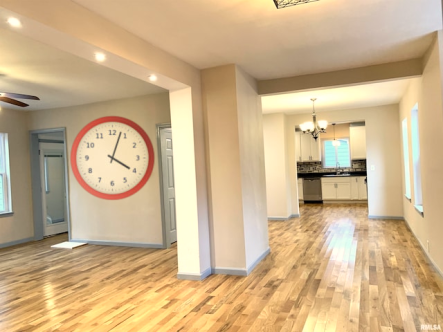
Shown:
4.03
